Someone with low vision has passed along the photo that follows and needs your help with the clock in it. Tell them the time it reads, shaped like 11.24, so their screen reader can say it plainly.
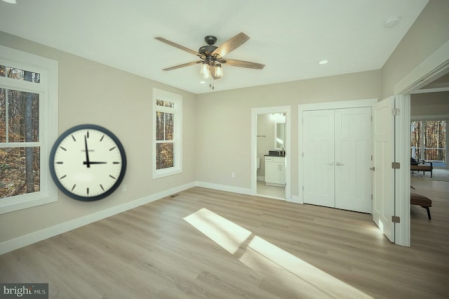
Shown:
2.59
